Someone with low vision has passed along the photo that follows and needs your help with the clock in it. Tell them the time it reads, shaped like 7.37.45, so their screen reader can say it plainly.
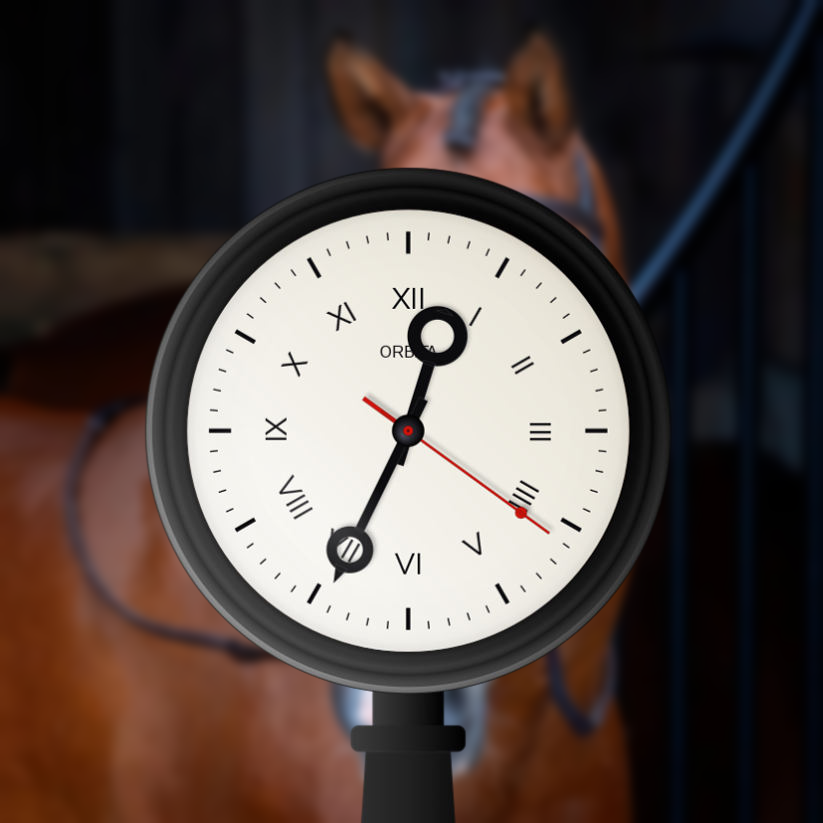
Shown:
12.34.21
